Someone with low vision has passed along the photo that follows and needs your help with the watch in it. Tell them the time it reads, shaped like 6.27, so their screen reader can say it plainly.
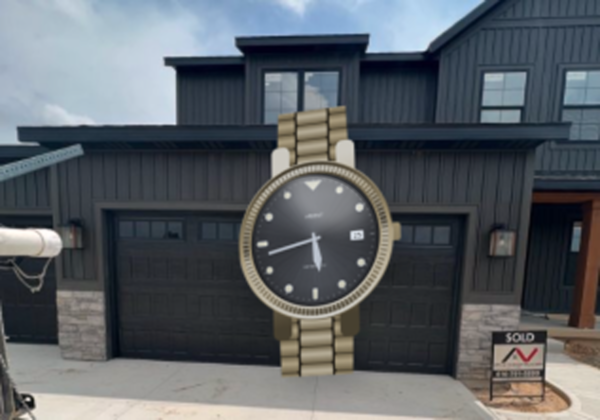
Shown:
5.43
